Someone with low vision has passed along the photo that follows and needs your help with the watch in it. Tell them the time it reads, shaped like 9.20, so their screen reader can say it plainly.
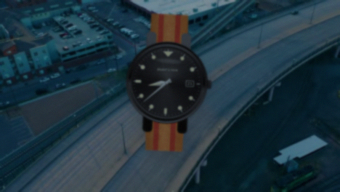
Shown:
8.38
